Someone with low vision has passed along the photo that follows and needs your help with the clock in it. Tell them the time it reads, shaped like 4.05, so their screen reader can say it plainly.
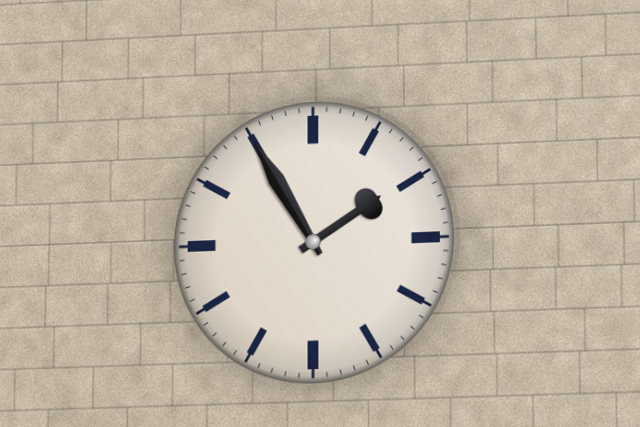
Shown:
1.55
